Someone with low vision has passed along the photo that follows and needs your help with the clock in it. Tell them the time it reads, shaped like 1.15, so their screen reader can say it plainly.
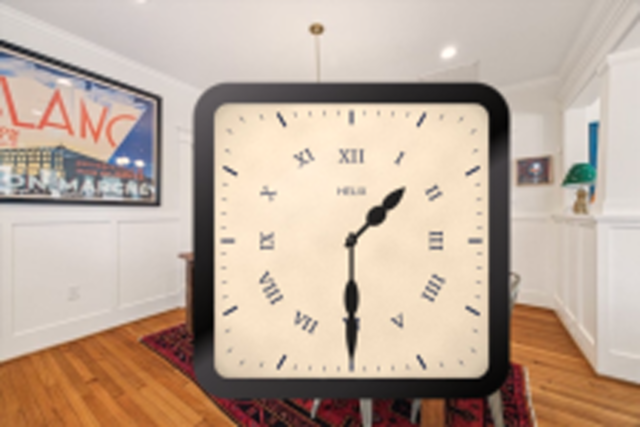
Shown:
1.30
